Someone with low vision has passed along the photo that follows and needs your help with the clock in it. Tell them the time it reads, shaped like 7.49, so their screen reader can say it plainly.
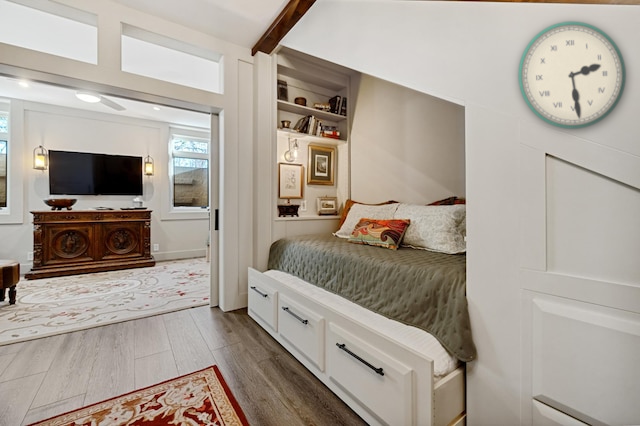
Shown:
2.29
